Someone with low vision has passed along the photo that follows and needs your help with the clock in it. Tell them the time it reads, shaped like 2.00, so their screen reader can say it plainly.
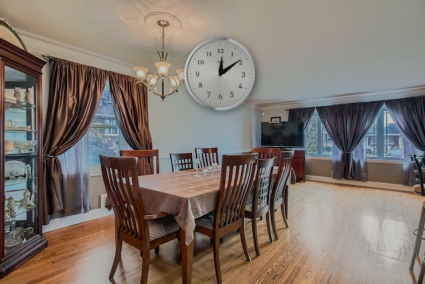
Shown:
12.09
